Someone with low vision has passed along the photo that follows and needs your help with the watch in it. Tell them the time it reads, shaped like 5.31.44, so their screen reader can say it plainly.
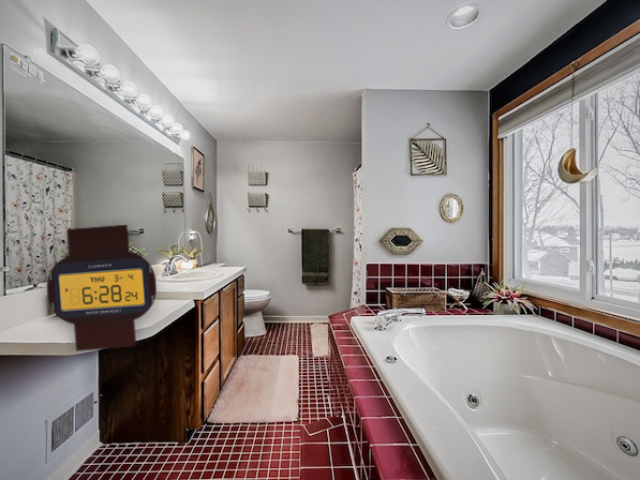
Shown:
6.28.24
